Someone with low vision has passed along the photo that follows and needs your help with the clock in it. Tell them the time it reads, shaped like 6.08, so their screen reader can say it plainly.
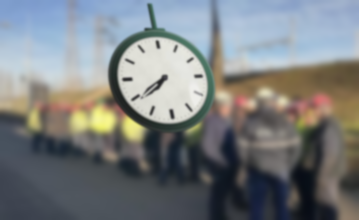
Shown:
7.39
